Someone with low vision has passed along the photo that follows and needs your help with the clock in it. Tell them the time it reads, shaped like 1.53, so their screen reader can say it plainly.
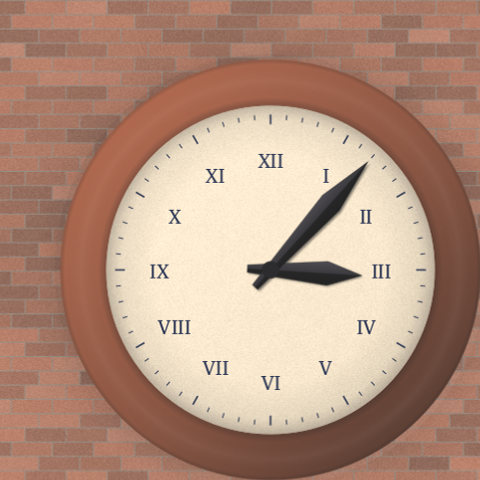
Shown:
3.07
